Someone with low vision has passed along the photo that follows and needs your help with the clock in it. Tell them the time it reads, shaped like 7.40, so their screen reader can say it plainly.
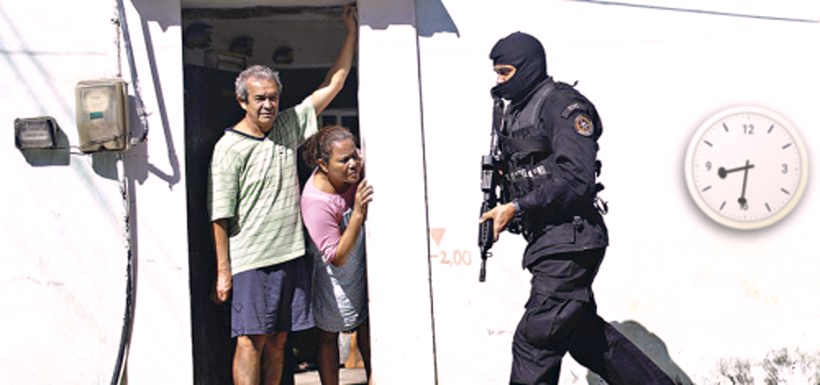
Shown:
8.31
